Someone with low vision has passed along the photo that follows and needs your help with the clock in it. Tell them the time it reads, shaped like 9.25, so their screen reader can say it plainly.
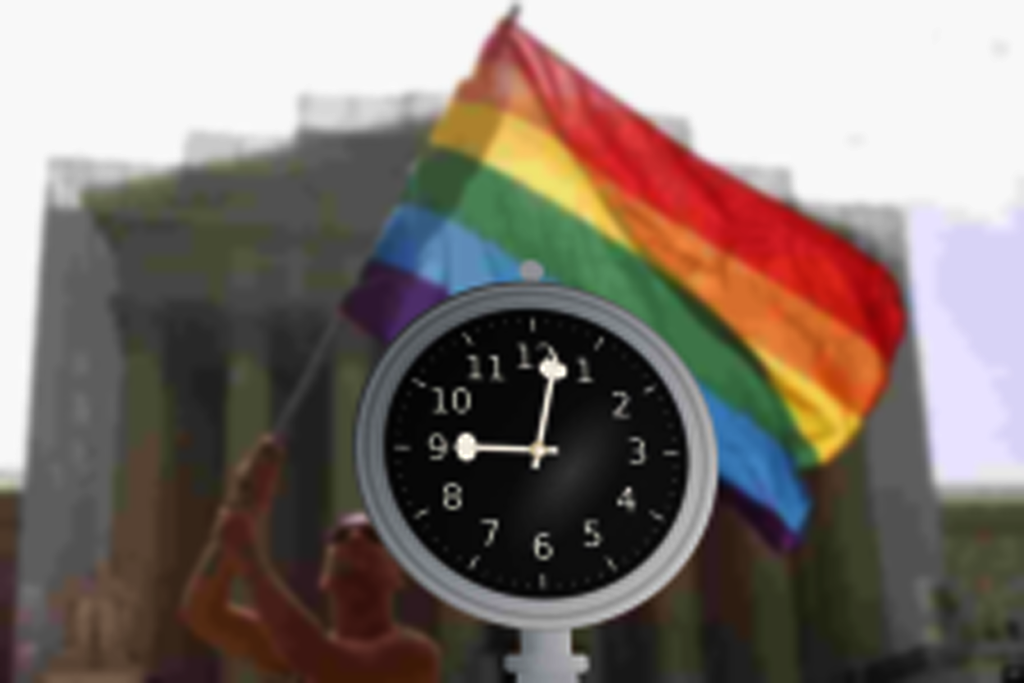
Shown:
9.02
